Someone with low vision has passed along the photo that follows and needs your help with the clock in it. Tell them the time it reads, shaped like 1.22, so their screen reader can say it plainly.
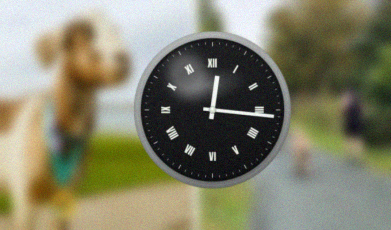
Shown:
12.16
